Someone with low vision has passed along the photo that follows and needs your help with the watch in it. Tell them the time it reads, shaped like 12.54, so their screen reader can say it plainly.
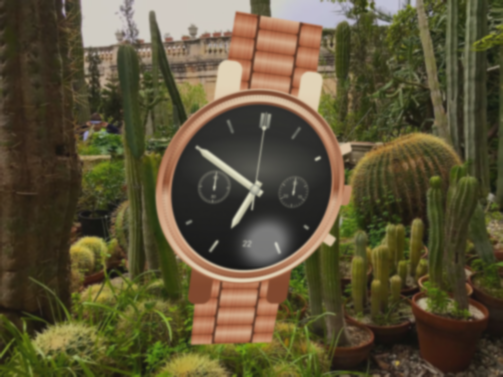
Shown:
6.50
